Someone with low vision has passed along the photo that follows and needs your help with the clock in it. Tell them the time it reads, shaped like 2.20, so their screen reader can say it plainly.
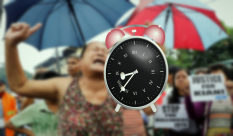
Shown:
8.37
